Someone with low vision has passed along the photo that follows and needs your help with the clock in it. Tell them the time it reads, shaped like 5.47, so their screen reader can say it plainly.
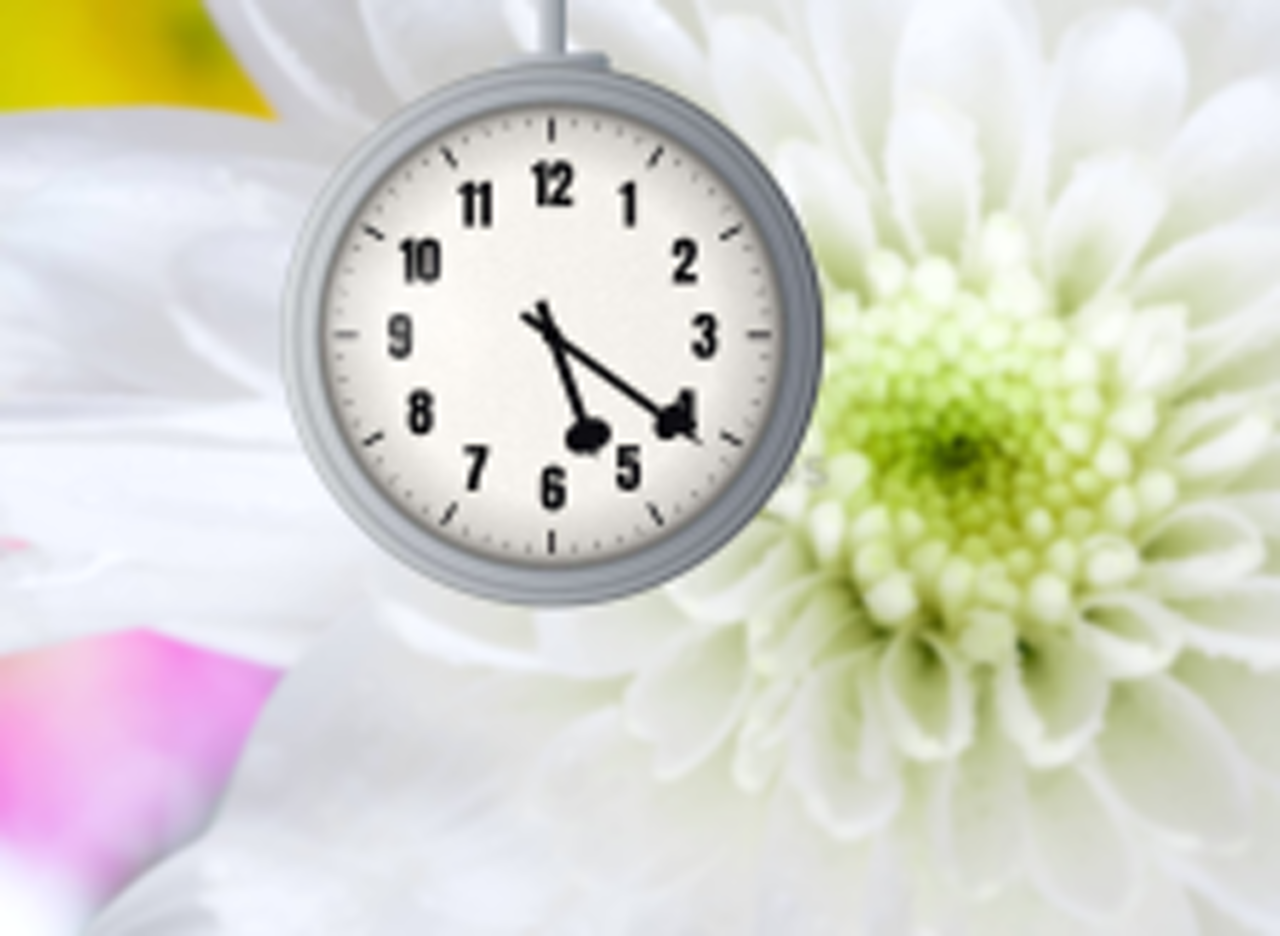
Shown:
5.21
